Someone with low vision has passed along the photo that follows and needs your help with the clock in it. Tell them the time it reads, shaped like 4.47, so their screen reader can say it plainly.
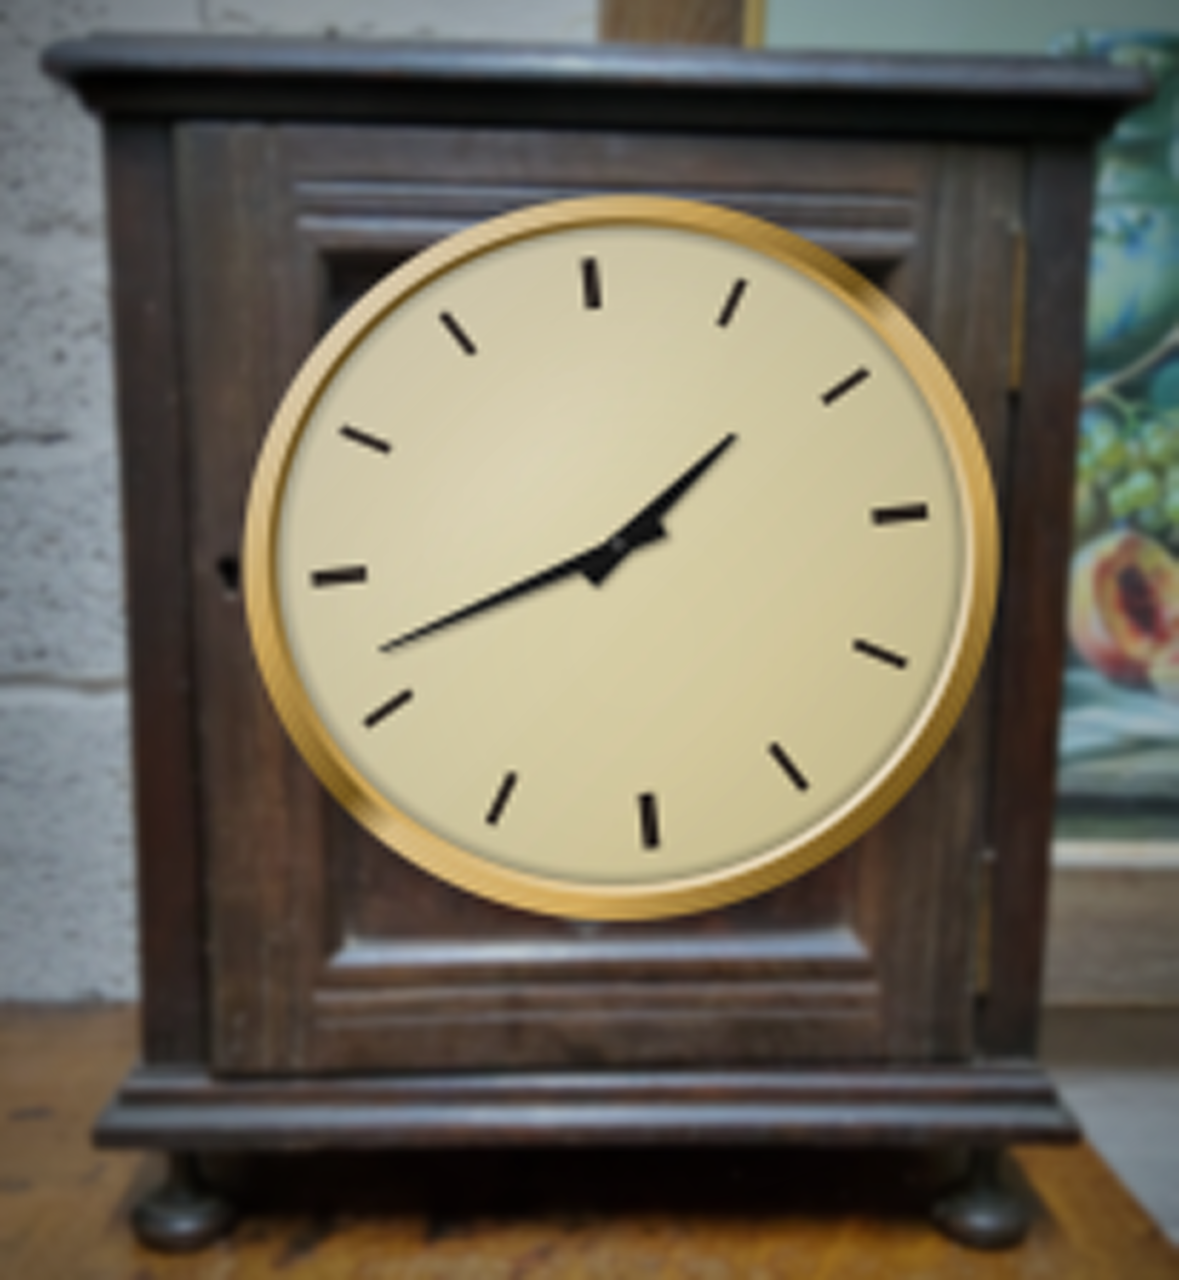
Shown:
1.42
